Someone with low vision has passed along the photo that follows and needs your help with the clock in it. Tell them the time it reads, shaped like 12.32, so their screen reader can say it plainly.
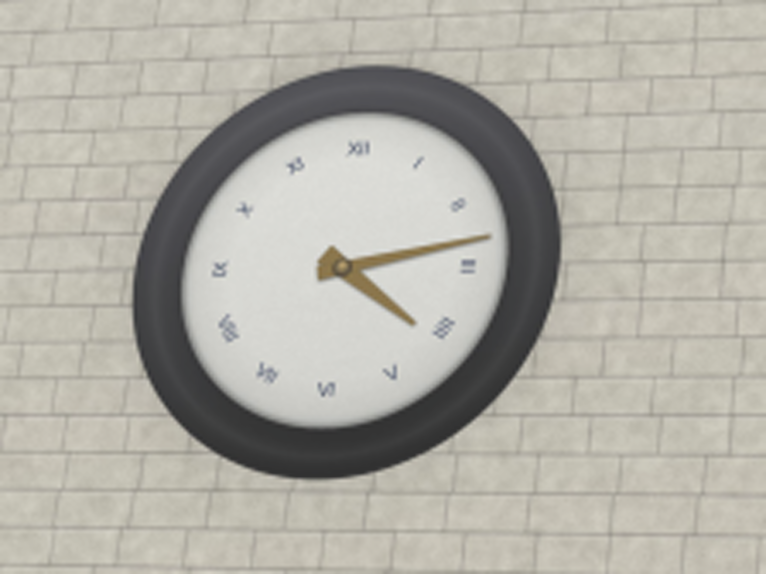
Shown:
4.13
